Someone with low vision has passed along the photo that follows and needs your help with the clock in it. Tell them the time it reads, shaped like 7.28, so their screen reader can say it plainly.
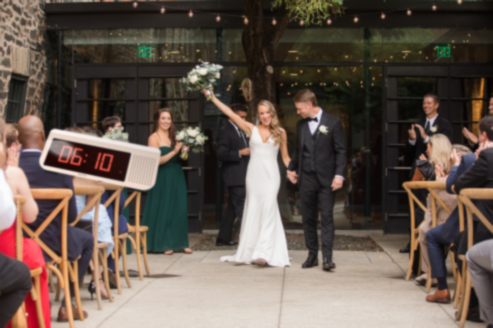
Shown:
6.10
